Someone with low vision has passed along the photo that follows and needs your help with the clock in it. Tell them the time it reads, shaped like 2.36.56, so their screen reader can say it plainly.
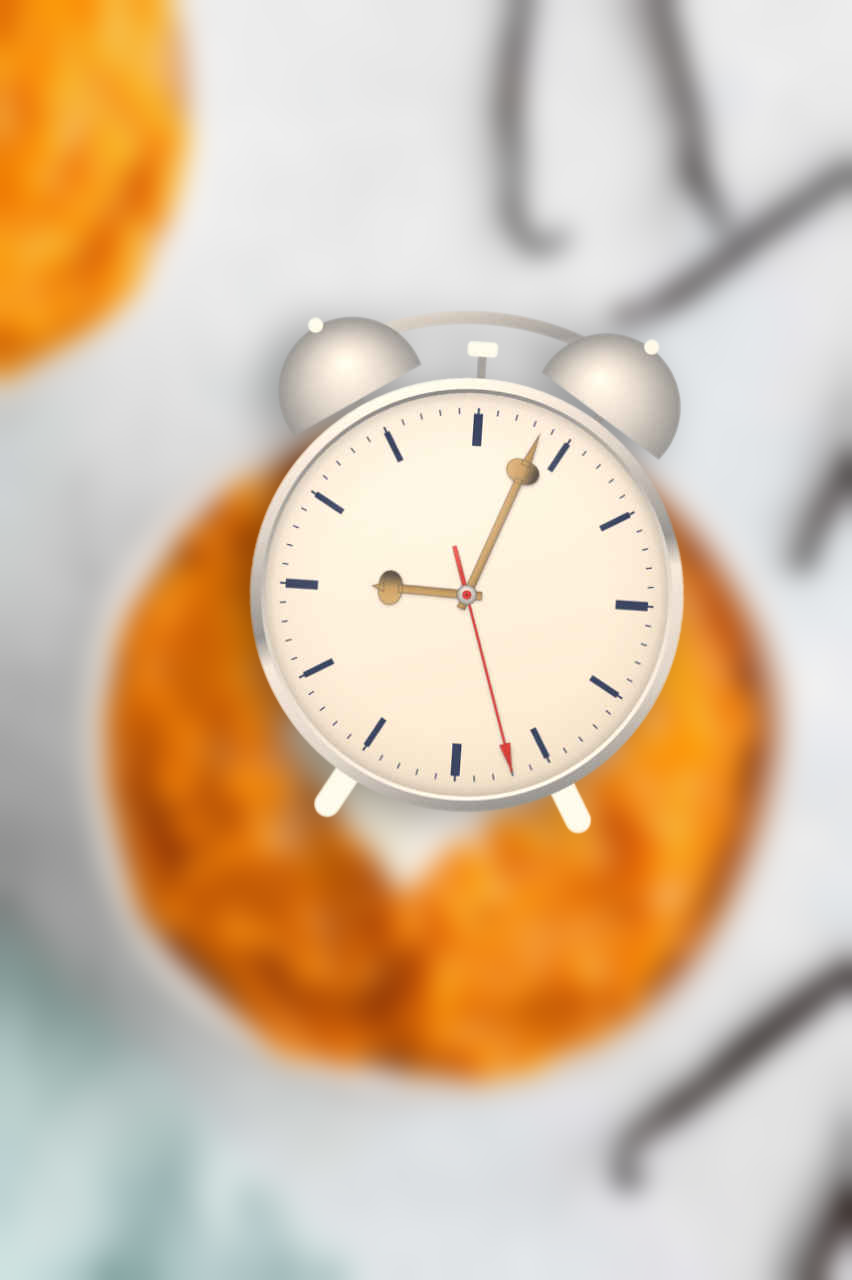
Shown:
9.03.27
